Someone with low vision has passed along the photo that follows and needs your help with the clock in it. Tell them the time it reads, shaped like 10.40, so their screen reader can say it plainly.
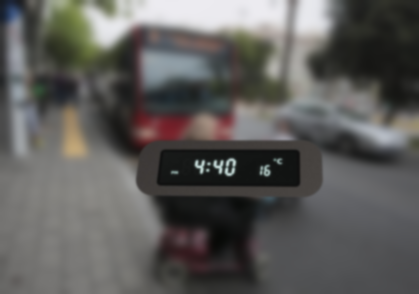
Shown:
4.40
